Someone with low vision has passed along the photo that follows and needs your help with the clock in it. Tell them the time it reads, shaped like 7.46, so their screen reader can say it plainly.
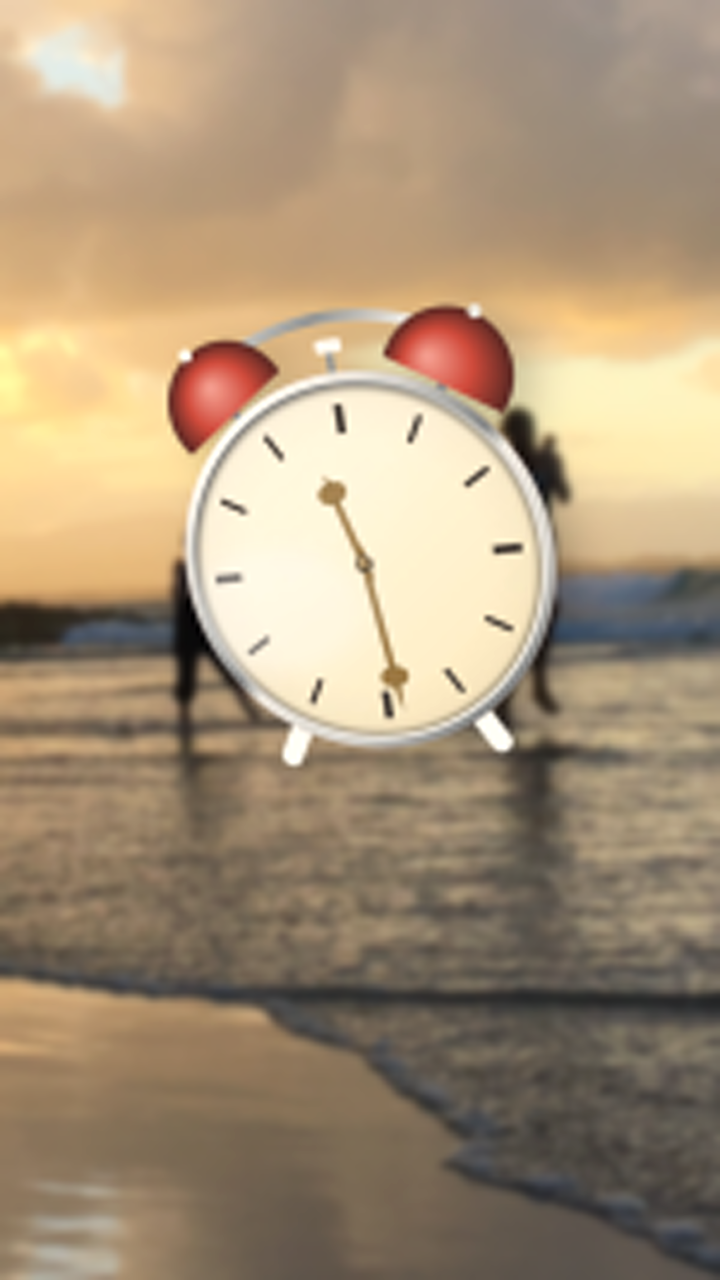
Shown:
11.29
